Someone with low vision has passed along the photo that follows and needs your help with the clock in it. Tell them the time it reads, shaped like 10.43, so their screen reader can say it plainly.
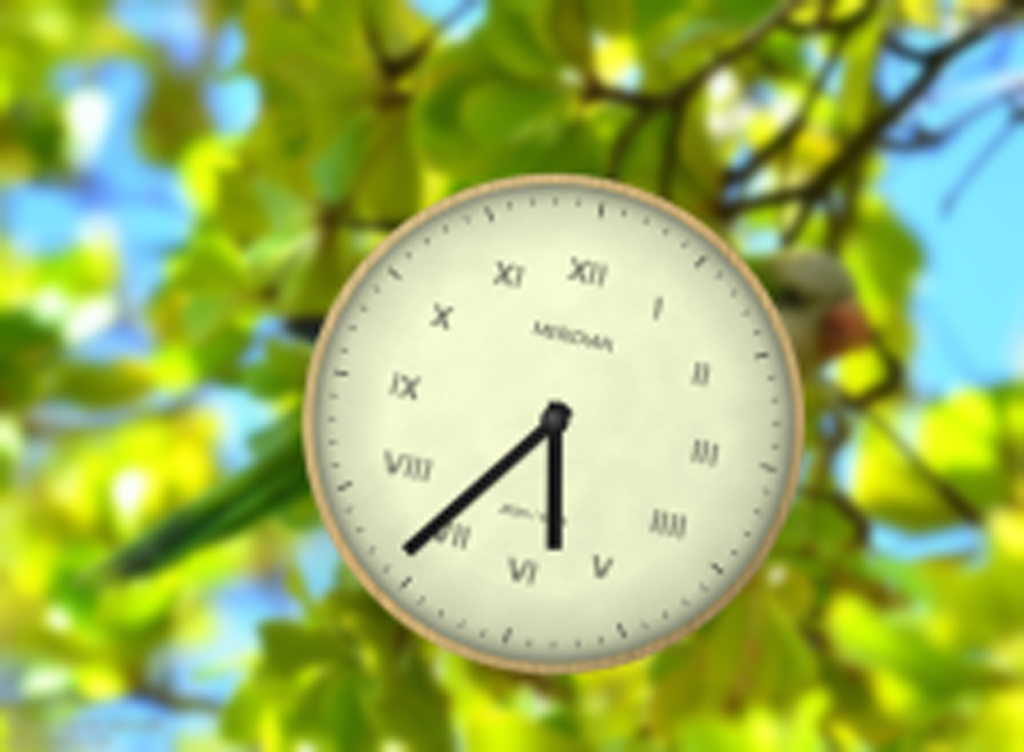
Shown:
5.36
